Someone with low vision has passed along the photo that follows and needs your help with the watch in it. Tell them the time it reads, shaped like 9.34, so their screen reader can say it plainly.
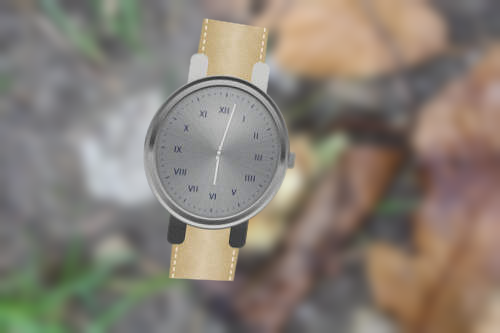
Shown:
6.02
